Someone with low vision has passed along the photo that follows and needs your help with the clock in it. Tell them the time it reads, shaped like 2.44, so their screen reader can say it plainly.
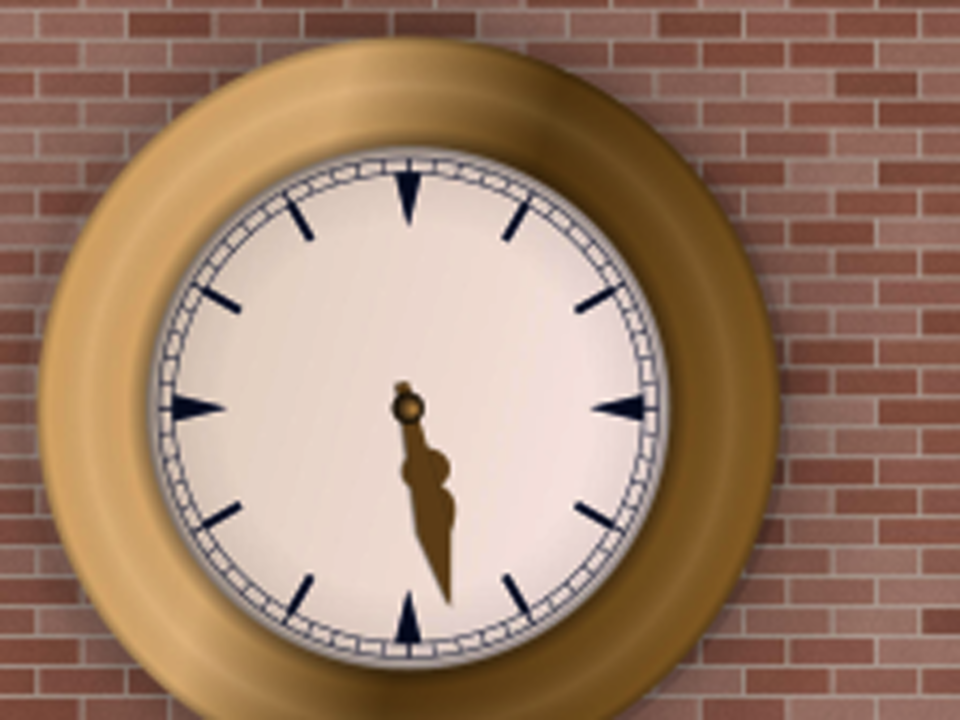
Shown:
5.28
